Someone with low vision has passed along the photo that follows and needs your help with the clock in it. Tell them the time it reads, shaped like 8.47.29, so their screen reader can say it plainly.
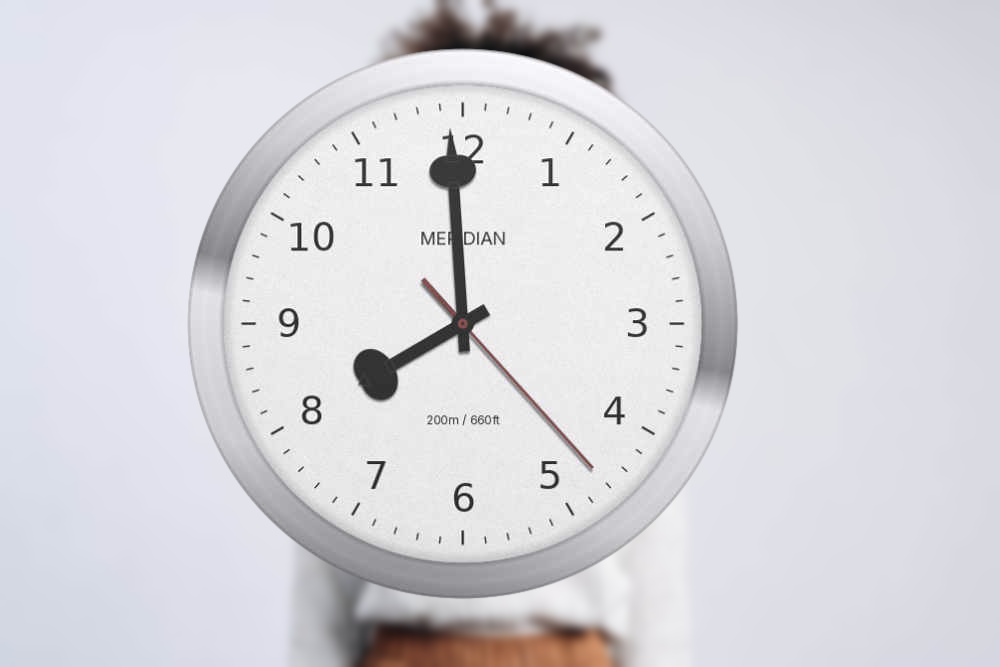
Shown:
7.59.23
